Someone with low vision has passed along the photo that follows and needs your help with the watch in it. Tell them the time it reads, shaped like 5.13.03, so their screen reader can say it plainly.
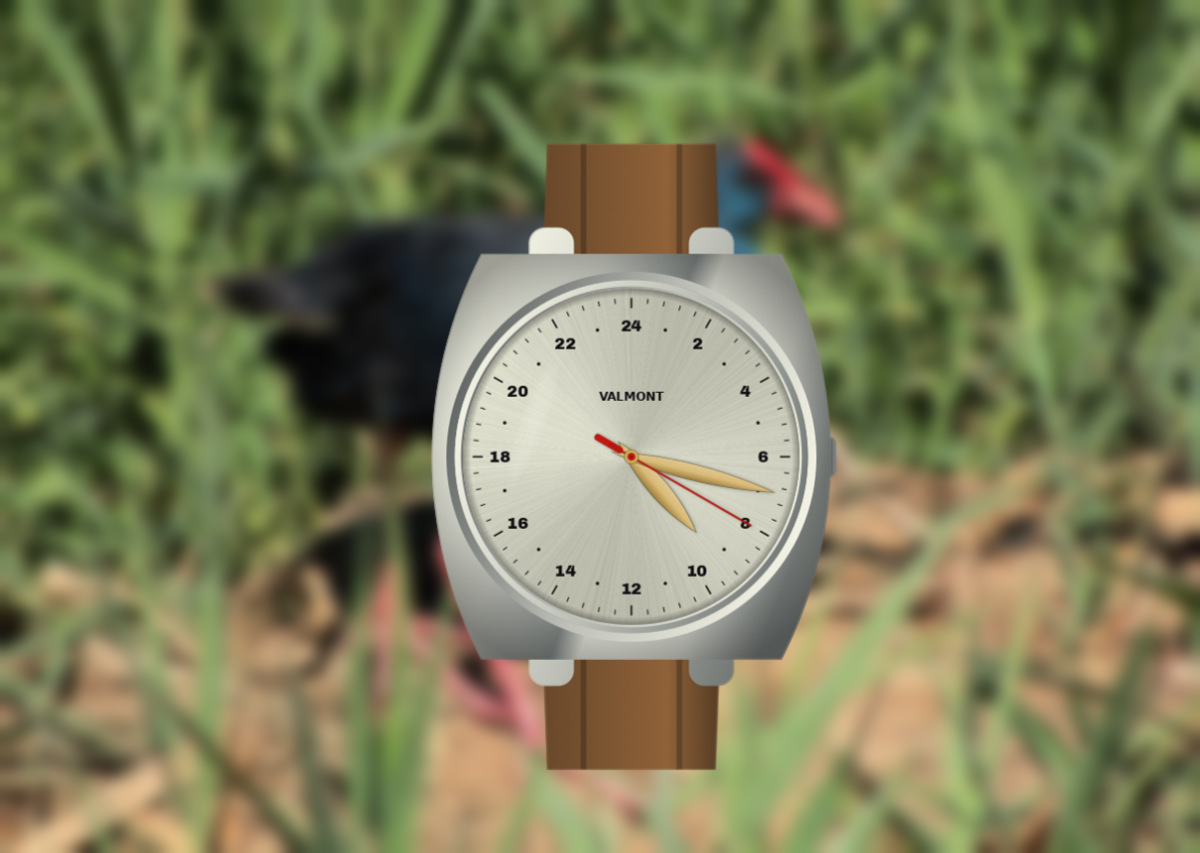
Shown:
9.17.20
